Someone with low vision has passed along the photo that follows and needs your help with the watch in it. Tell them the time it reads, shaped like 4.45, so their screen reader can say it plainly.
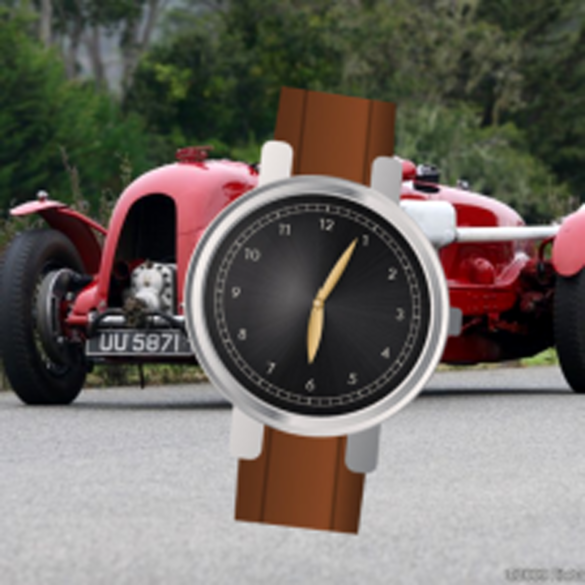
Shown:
6.04
